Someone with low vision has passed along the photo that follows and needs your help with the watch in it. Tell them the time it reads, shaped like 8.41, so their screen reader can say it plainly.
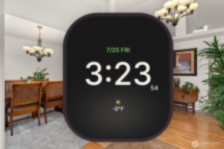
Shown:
3.23
